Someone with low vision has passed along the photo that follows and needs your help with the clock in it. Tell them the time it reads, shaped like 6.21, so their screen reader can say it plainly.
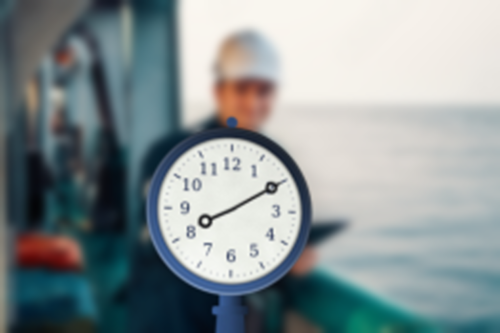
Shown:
8.10
